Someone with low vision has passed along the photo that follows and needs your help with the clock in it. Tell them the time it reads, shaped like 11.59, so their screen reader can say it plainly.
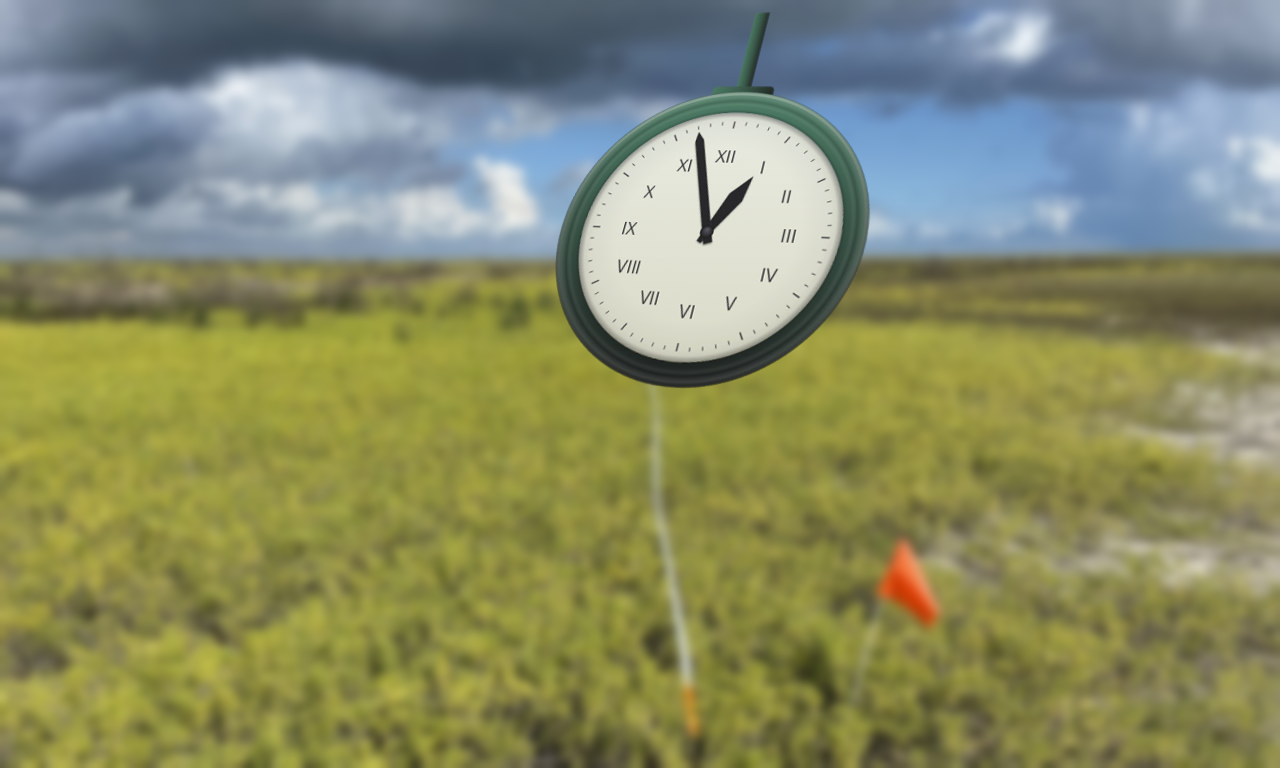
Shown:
12.57
